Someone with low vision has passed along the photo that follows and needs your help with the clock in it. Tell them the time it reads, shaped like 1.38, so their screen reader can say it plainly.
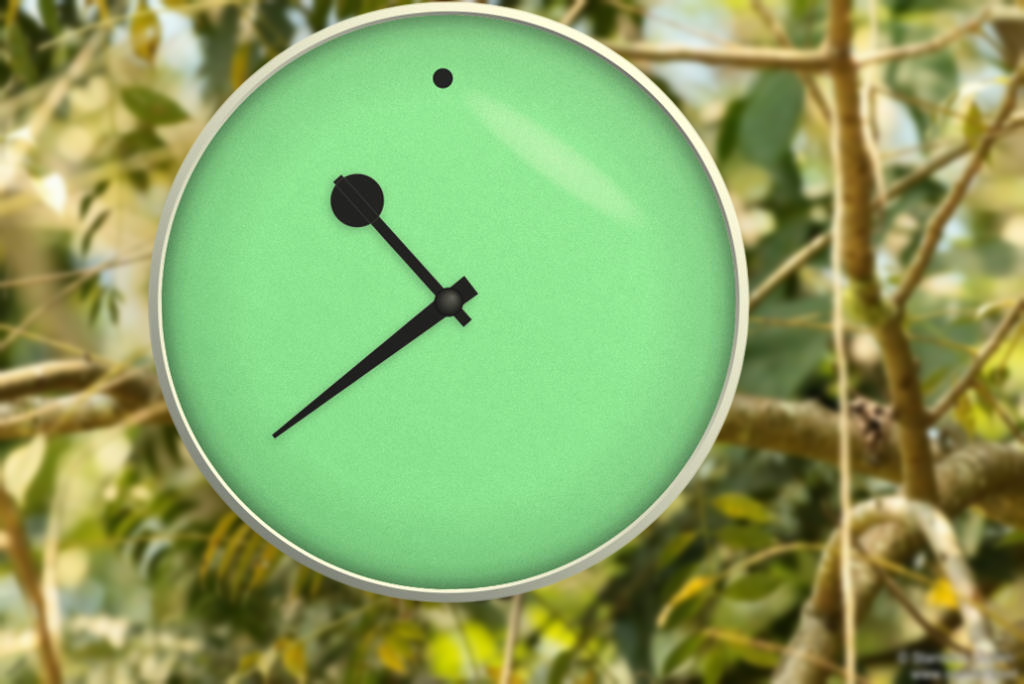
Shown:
10.39
